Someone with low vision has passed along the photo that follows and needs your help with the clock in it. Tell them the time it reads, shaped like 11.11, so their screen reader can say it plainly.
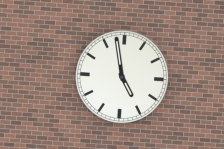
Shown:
4.58
